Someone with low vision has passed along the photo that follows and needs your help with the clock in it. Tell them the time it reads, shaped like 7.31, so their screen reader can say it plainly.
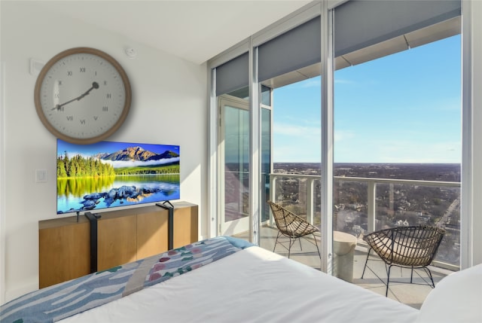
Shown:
1.41
